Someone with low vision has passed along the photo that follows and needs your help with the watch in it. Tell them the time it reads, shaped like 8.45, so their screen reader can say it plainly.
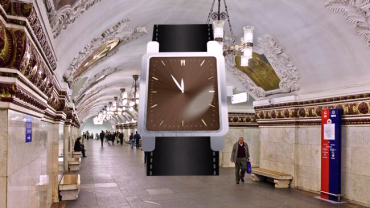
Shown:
11.55
